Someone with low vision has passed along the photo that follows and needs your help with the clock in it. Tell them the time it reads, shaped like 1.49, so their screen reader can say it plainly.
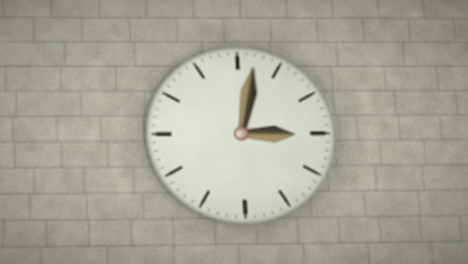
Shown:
3.02
